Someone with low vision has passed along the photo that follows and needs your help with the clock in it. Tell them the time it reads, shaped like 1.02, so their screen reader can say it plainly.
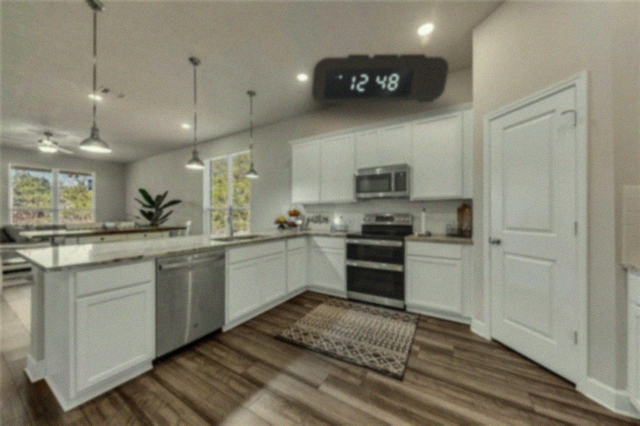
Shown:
12.48
